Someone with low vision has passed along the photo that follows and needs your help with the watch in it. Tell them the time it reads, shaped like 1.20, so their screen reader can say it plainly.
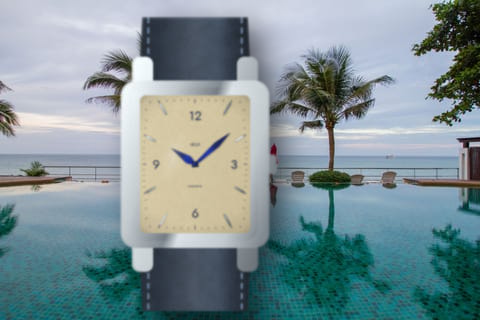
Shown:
10.08
